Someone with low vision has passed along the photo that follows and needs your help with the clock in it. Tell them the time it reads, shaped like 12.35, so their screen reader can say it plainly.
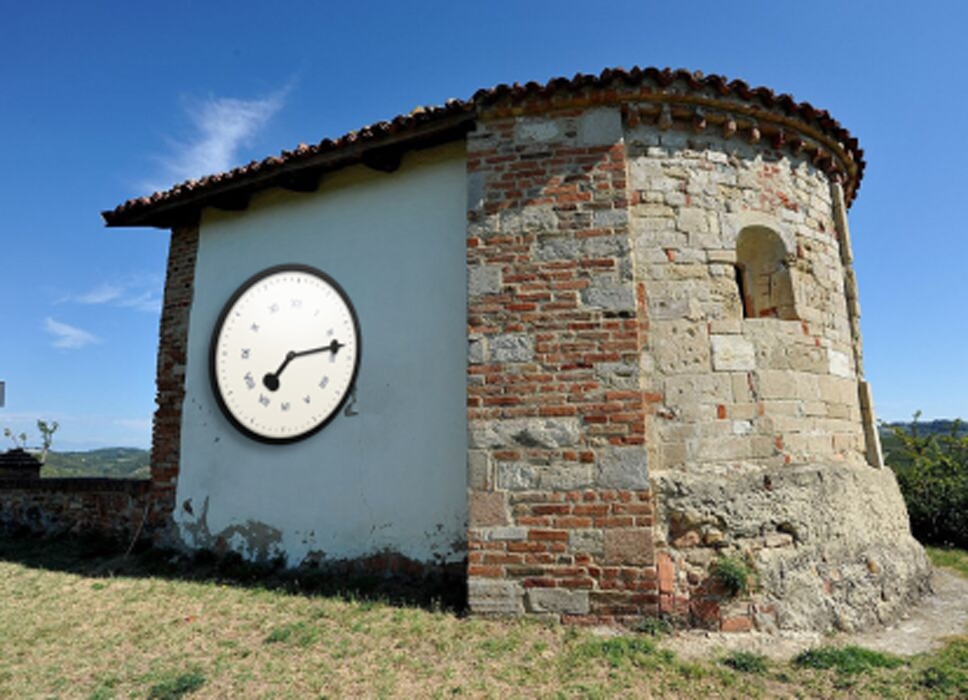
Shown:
7.13
